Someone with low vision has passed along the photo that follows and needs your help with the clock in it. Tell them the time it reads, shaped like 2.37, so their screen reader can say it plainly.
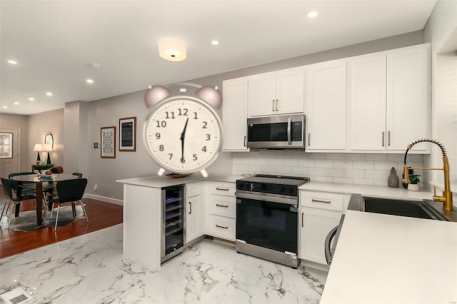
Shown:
12.30
